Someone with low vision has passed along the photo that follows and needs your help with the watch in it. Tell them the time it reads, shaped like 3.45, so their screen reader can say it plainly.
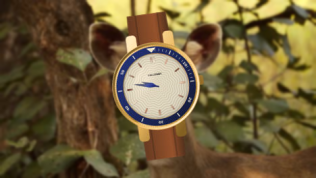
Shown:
9.47
